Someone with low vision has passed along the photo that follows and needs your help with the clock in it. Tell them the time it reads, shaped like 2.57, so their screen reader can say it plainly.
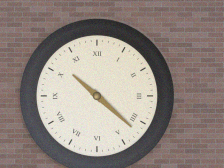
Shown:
10.22
